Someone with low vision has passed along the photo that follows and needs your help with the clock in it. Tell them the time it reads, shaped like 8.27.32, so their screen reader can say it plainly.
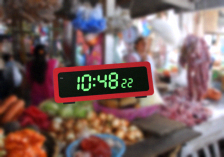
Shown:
10.48.22
